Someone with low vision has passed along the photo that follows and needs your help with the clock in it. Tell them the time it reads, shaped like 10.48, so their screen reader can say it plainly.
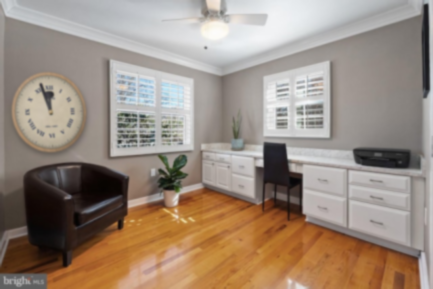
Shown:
11.57
